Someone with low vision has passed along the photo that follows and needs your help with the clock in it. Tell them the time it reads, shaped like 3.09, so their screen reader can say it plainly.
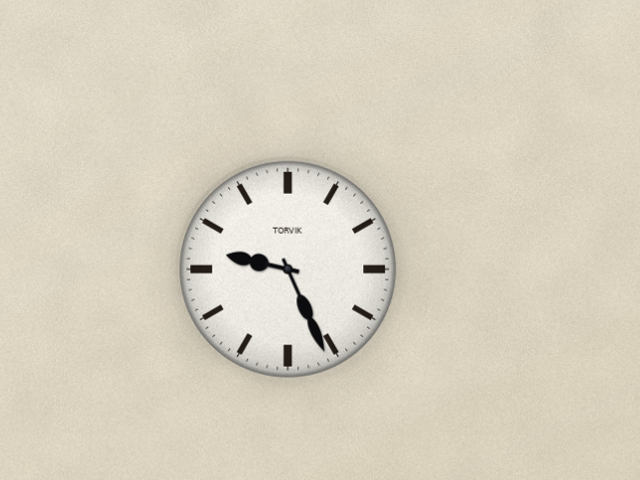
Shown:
9.26
